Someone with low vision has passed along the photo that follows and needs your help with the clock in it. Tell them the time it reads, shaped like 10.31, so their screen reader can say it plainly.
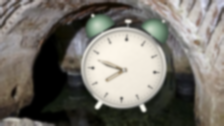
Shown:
7.48
